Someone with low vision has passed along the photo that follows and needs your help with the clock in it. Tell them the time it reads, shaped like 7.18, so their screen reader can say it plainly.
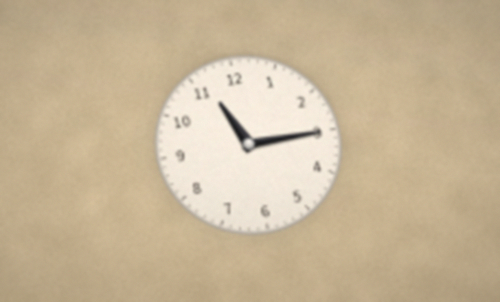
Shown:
11.15
